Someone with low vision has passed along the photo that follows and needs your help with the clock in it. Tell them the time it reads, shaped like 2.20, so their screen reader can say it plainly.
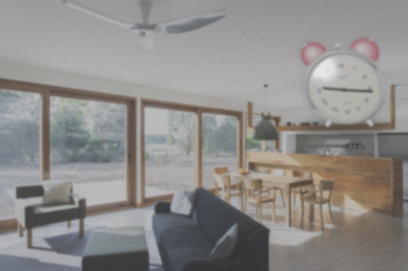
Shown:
9.16
